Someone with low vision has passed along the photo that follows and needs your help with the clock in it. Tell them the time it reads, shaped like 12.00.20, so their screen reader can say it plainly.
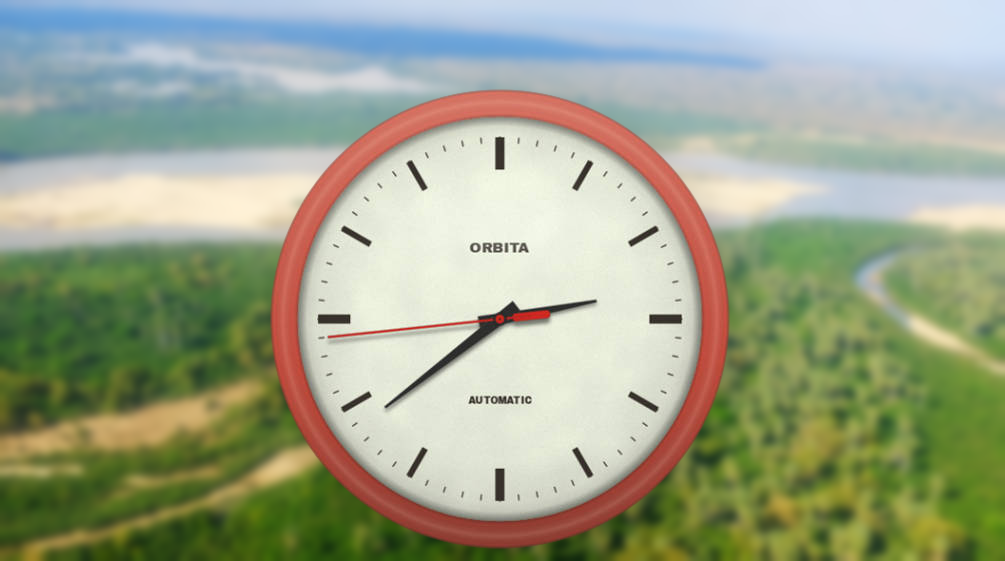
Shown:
2.38.44
